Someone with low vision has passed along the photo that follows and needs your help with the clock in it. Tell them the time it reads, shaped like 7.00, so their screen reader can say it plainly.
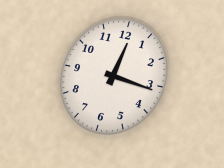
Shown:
12.16
